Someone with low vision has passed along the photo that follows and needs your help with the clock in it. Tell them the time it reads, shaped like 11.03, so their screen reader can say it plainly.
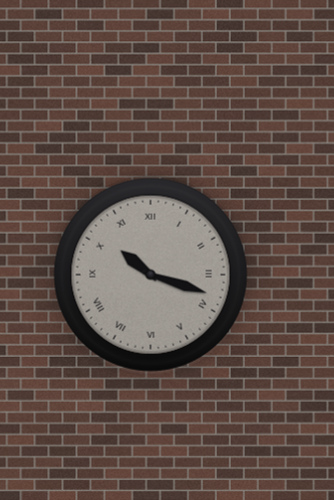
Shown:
10.18
